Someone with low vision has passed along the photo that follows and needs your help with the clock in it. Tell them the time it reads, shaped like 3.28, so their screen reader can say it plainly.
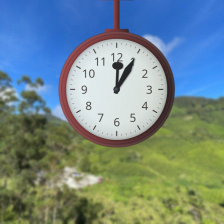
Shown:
12.05
